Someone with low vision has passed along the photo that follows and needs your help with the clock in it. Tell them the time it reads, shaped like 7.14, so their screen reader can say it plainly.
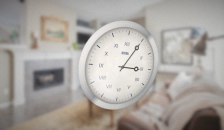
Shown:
3.05
